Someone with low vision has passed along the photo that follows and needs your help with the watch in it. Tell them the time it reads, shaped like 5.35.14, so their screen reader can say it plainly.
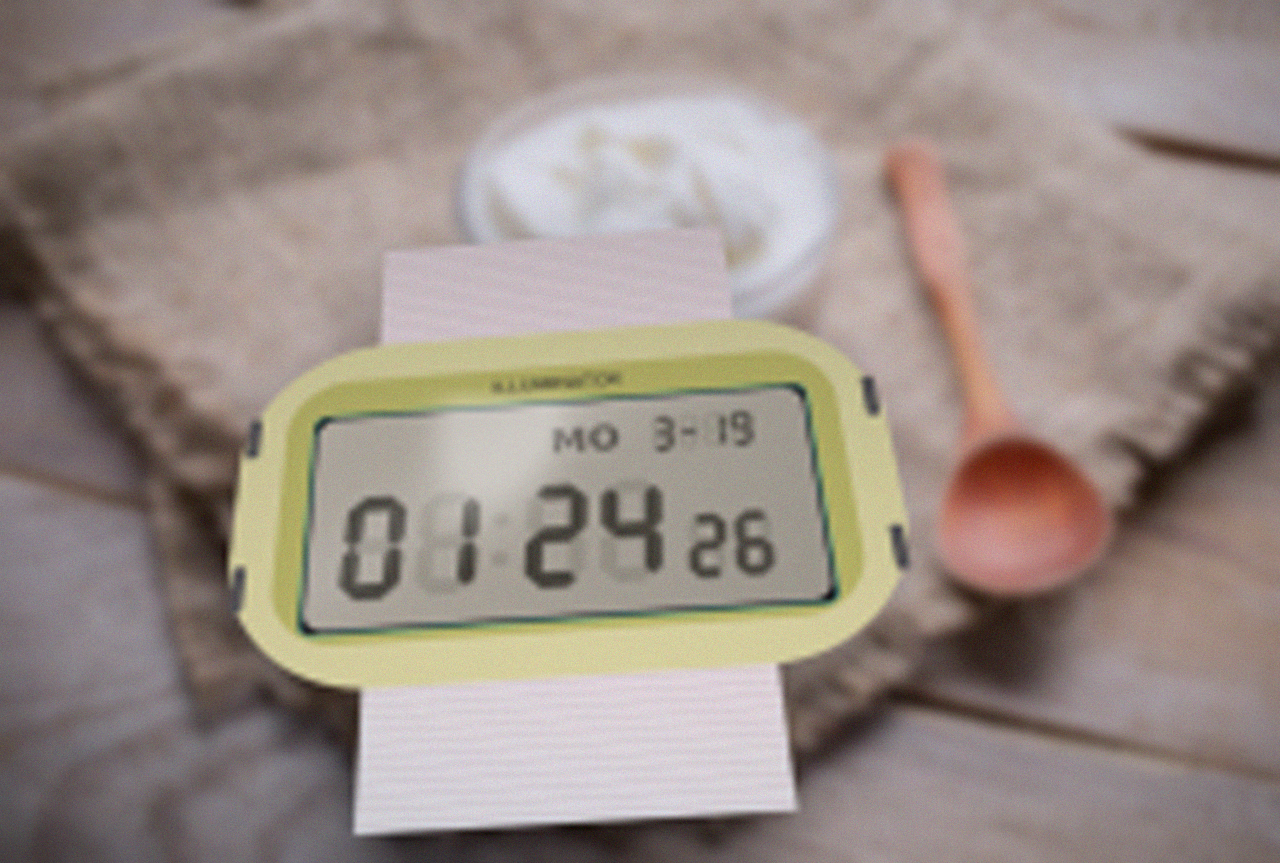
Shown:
1.24.26
